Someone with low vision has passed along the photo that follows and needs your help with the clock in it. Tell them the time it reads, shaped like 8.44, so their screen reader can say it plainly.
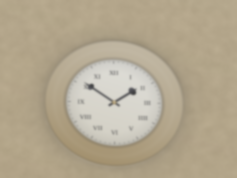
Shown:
1.51
